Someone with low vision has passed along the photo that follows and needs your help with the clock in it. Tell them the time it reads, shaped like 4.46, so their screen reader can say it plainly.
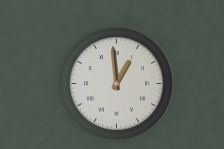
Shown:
12.59
